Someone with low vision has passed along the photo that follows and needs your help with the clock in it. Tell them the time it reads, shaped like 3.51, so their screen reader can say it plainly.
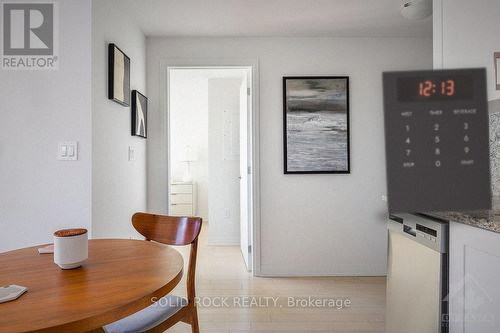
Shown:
12.13
